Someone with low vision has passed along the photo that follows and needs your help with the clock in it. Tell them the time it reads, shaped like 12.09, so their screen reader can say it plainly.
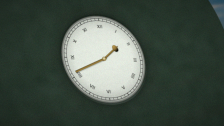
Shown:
1.41
